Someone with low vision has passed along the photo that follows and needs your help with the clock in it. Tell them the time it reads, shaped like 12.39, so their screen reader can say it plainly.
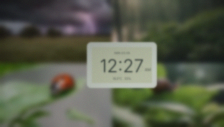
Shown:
12.27
